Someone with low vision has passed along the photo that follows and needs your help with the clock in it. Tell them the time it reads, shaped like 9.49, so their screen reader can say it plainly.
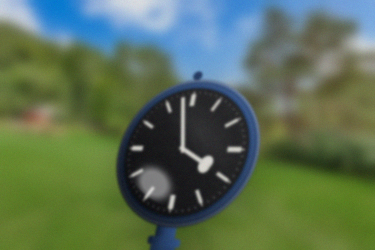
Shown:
3.58
